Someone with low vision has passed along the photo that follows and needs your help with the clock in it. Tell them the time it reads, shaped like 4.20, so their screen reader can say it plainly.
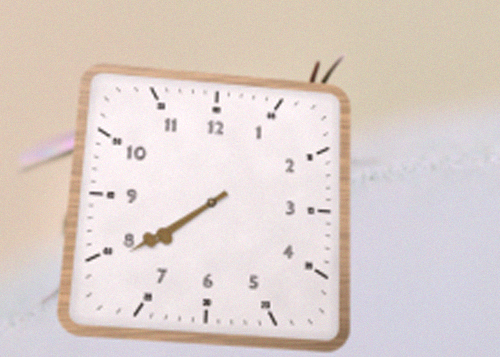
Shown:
7.39
